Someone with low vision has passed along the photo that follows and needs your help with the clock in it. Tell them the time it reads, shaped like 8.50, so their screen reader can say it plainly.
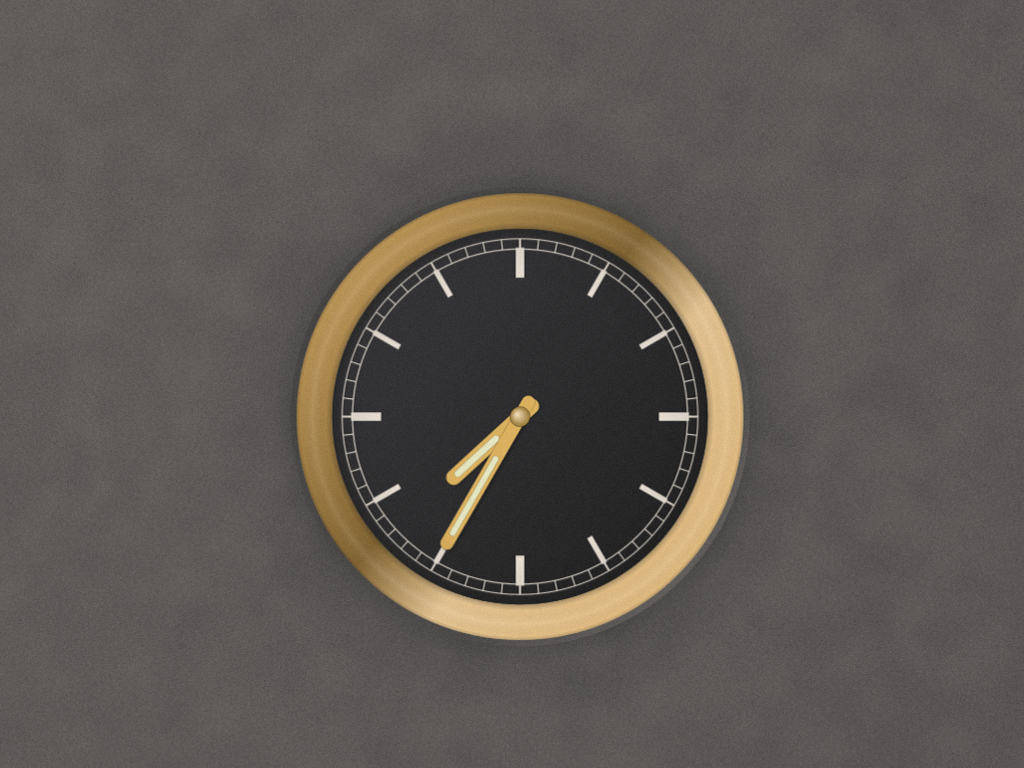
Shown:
7.35
